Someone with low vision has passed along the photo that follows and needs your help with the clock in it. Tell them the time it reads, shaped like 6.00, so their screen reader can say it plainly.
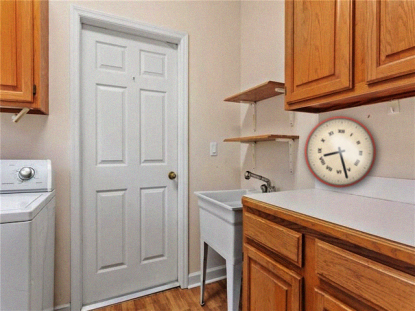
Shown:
8.27
